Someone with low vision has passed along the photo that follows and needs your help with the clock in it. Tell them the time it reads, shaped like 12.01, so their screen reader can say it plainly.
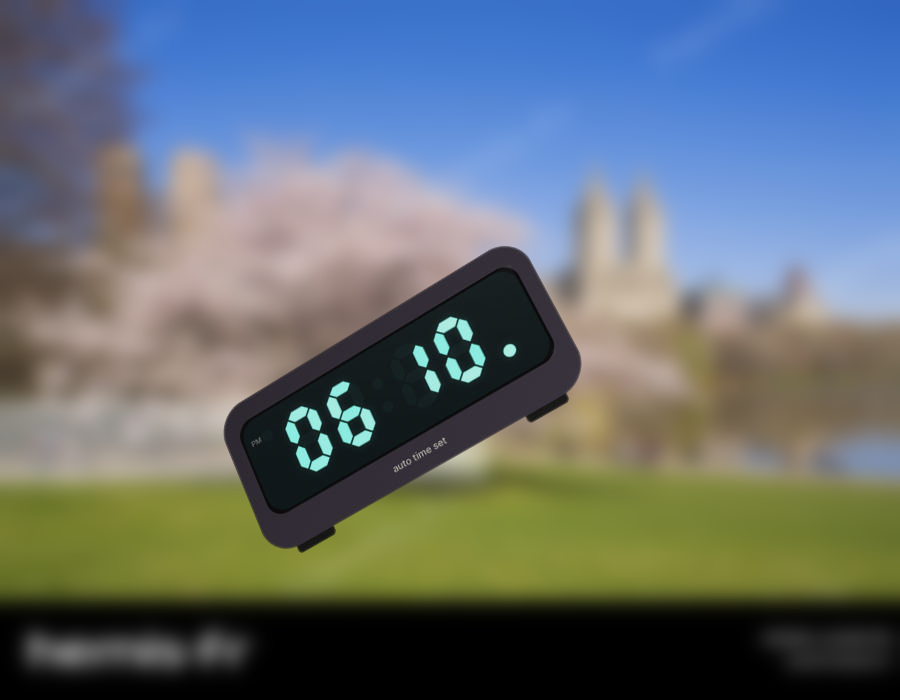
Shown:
6.10
